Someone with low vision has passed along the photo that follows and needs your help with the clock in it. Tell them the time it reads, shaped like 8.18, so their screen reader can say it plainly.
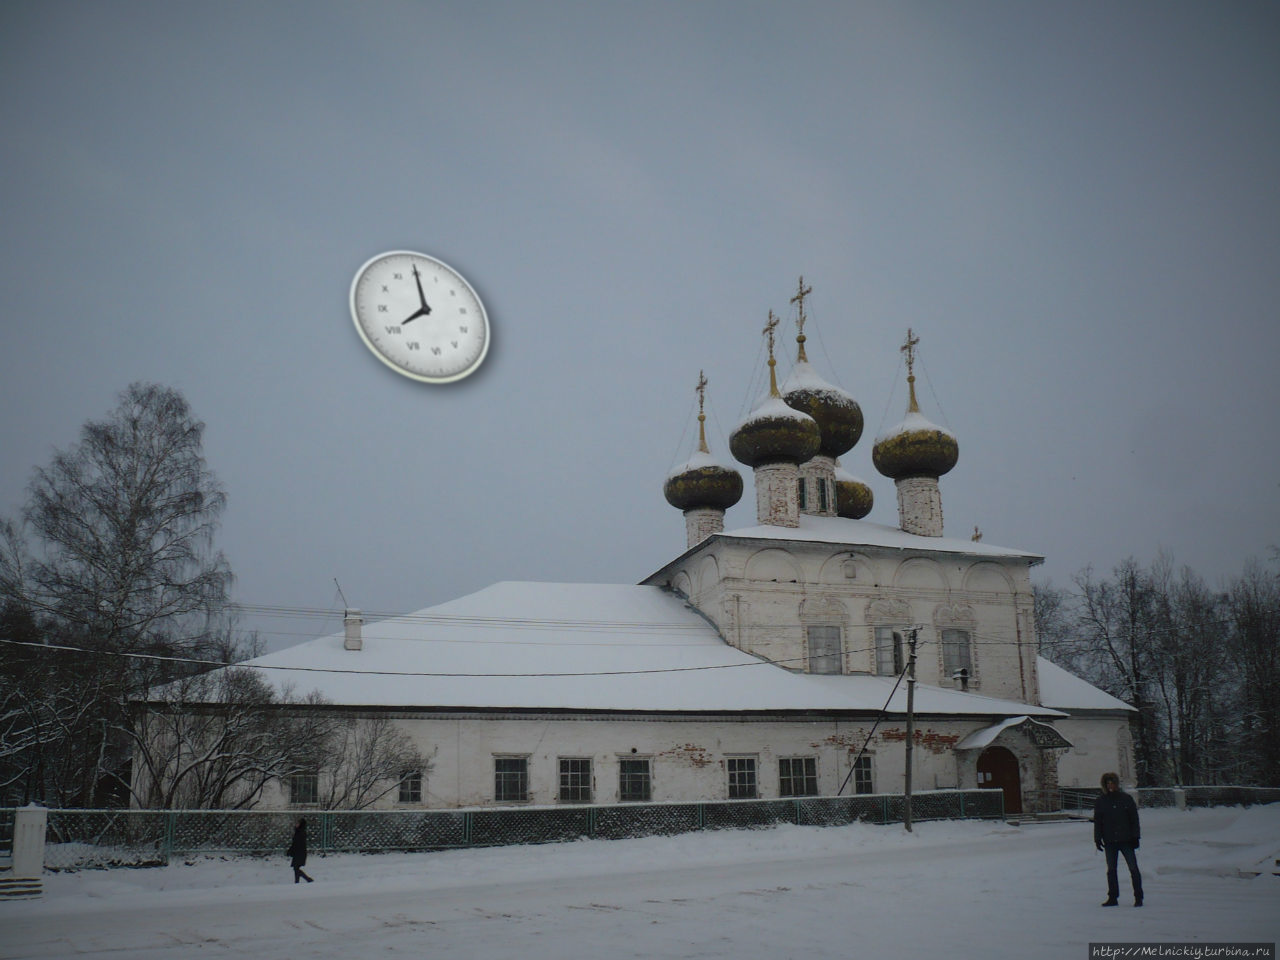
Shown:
8.00
